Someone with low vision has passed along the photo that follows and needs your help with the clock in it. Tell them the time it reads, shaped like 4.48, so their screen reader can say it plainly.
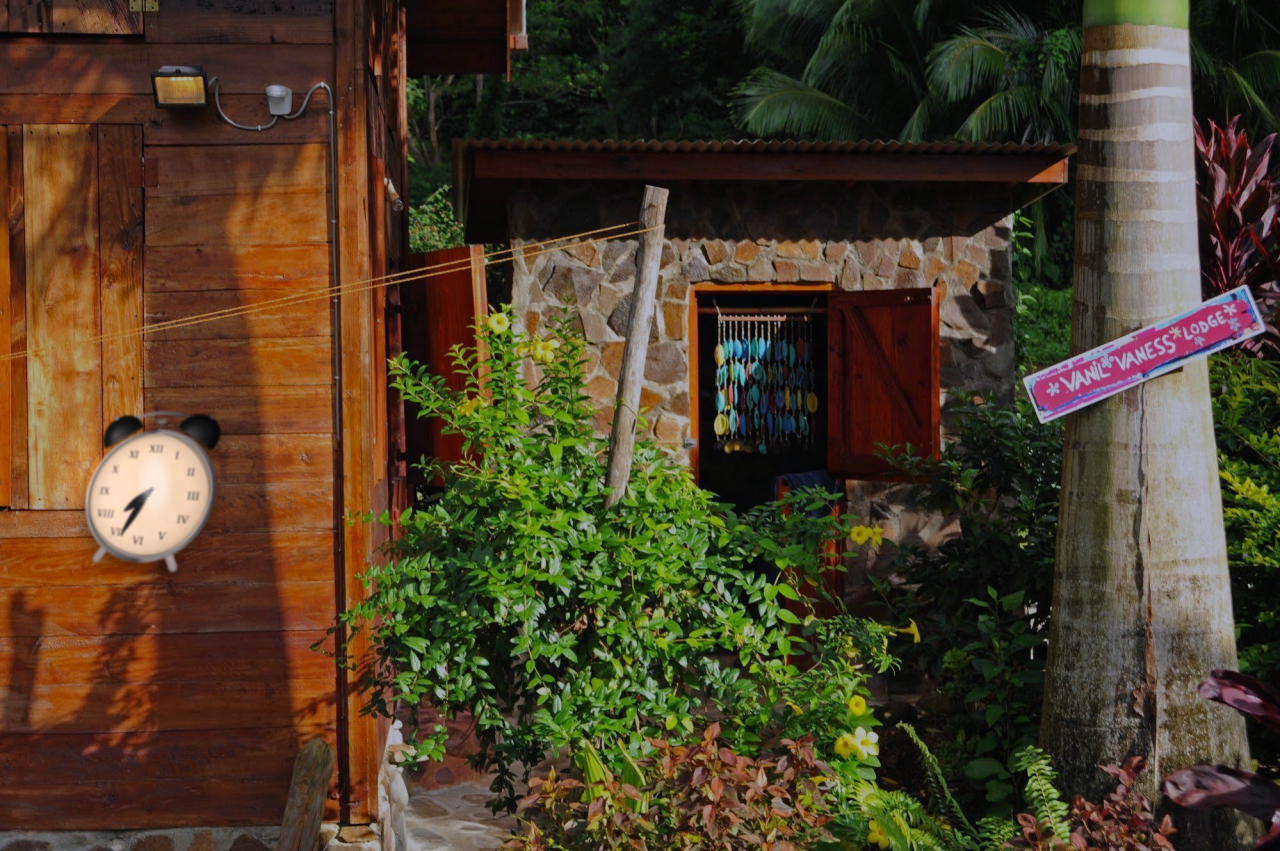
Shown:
7.34
